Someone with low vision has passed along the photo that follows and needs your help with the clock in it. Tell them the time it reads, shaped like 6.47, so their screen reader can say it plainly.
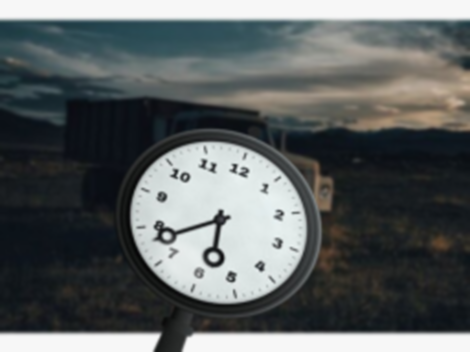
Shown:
5.38
